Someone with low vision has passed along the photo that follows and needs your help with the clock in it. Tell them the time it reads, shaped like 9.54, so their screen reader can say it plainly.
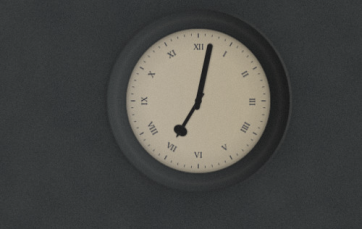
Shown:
7.02
